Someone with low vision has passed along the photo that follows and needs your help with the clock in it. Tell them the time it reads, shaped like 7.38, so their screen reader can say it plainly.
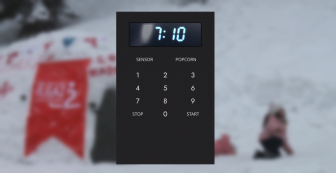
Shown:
7.10
